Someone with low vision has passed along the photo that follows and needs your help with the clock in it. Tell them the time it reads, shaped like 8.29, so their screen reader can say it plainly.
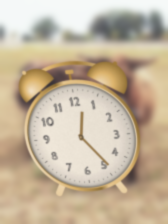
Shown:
12.24
